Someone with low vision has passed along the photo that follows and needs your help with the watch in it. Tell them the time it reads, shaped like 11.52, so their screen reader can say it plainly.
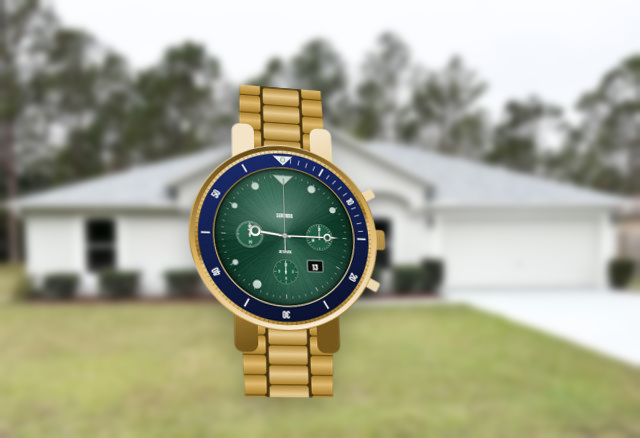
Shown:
9.15
